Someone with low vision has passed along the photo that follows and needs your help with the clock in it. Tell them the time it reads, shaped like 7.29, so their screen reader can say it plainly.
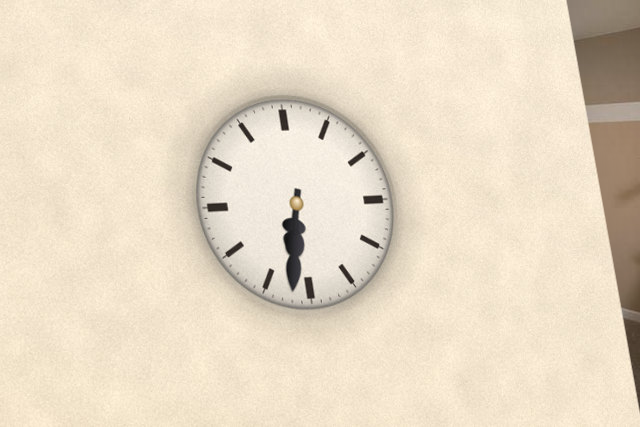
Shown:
6.32
